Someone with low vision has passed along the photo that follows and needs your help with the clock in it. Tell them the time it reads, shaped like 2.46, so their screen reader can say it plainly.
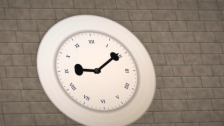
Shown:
9.09
